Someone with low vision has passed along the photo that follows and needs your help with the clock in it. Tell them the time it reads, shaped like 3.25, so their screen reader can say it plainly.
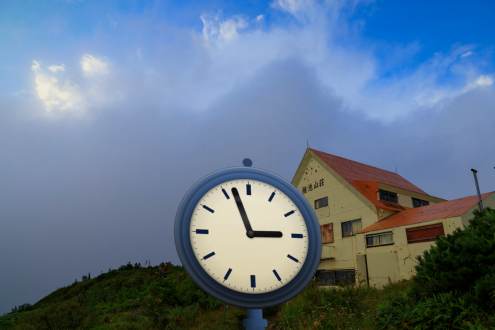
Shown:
2.57
